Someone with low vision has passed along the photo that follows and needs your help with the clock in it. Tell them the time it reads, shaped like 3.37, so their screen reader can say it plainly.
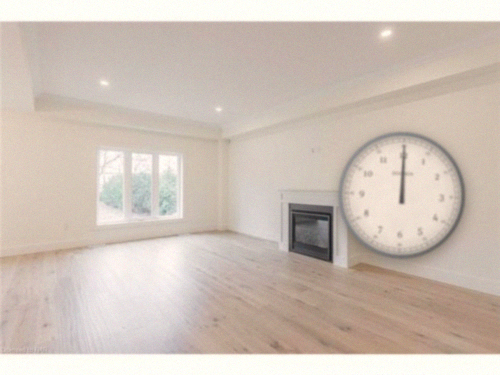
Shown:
12.00
